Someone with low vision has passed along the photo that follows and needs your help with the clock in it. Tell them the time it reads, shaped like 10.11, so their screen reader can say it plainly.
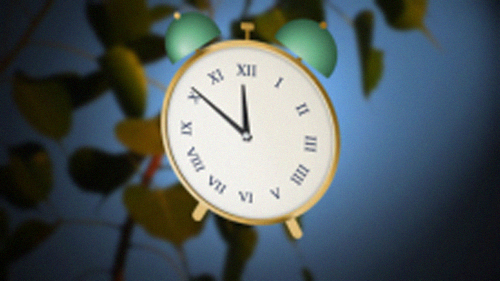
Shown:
11.51
